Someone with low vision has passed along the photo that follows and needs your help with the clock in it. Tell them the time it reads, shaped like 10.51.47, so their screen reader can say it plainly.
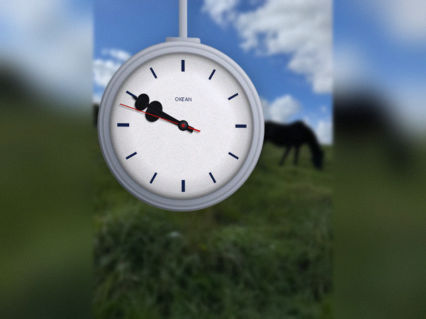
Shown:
9.49.48
